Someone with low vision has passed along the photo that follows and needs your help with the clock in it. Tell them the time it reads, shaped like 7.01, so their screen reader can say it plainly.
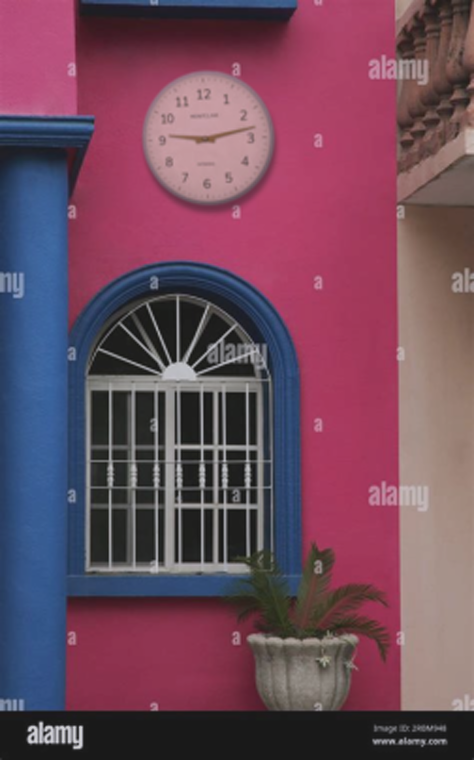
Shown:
9.13
